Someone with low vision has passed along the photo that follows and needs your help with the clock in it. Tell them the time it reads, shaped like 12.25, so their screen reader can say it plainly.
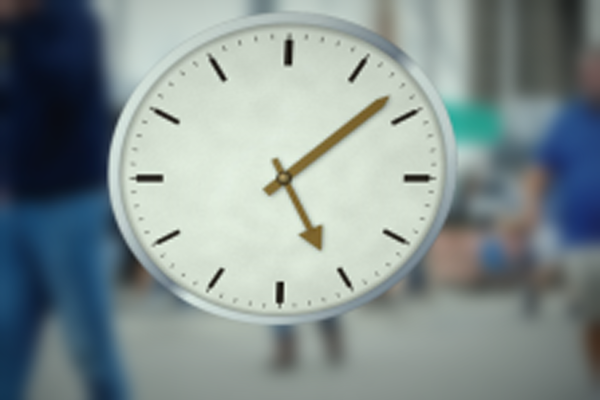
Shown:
5.08
